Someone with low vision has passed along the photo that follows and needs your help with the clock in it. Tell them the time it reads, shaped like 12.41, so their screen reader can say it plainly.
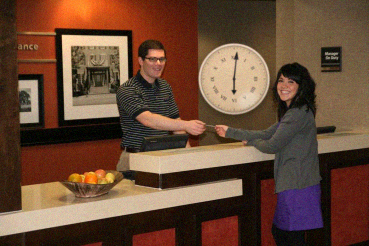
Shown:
6.01
